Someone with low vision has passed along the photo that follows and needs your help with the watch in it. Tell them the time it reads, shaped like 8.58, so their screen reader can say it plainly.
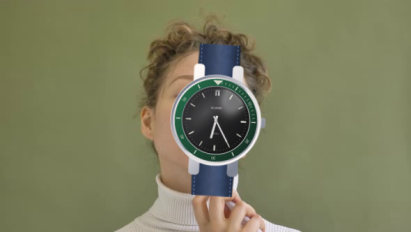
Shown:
6.25
